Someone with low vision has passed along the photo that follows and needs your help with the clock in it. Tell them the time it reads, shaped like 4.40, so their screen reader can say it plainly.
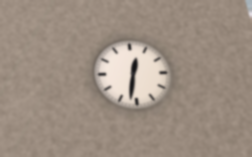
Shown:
12.32
